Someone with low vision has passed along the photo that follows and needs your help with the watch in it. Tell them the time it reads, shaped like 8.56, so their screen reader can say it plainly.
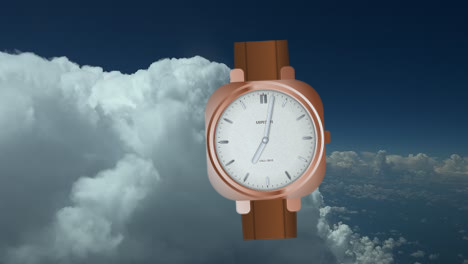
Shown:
7.02
